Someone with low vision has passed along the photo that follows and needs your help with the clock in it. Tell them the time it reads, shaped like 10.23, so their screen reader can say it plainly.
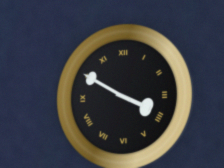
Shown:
3.50
